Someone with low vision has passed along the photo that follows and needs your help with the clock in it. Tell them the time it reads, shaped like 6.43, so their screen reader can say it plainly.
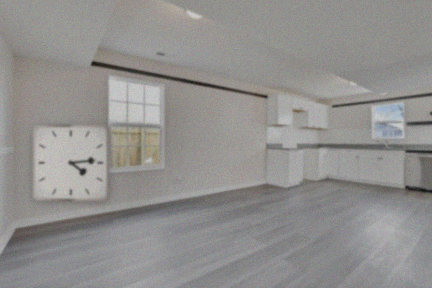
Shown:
4.14
